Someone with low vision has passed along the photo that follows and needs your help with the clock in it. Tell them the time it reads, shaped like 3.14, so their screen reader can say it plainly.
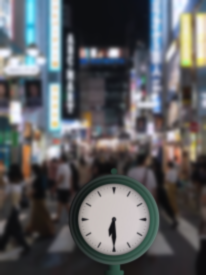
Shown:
6.30
